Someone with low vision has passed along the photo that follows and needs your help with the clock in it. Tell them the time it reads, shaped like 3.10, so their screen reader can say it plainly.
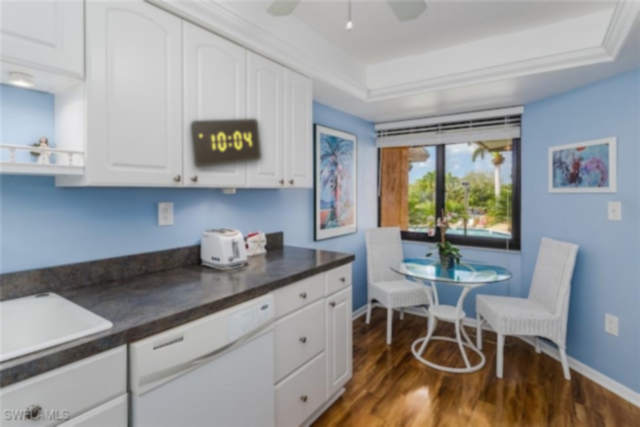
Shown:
10.04
